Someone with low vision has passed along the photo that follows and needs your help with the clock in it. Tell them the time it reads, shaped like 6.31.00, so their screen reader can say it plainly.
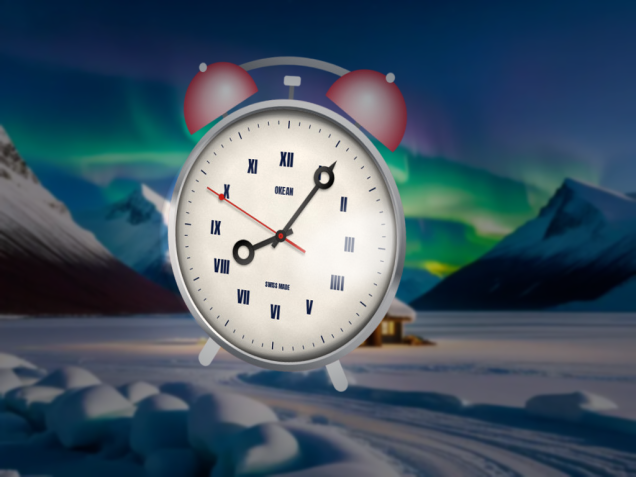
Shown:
8.05.49
